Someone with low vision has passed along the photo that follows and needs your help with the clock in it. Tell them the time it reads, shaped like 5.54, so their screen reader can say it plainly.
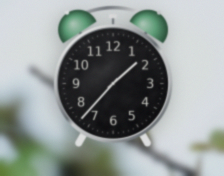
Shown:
1.37
